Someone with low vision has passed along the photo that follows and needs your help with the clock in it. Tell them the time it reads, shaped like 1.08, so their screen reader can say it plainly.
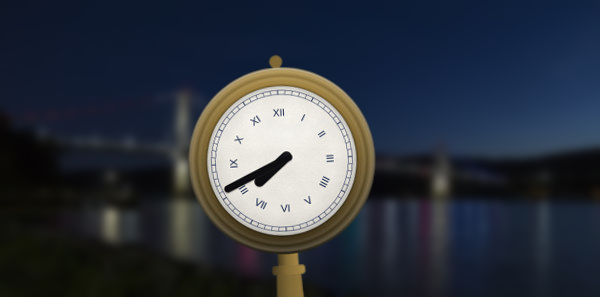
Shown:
7.41
